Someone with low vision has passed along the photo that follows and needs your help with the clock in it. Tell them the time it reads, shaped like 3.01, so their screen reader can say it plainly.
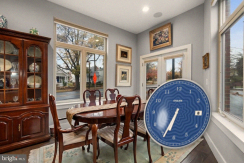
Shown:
6.34
